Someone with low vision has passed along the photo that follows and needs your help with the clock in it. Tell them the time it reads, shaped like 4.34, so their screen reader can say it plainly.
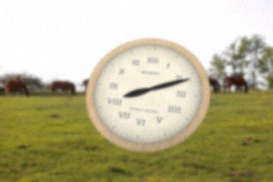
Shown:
8.11
